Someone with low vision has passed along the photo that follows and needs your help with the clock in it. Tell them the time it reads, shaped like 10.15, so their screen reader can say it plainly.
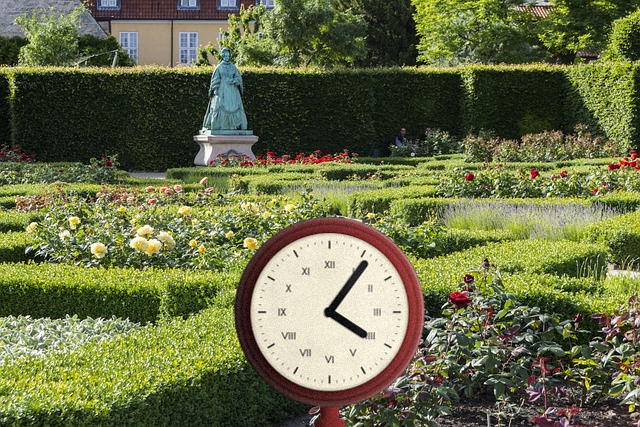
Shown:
4.06
